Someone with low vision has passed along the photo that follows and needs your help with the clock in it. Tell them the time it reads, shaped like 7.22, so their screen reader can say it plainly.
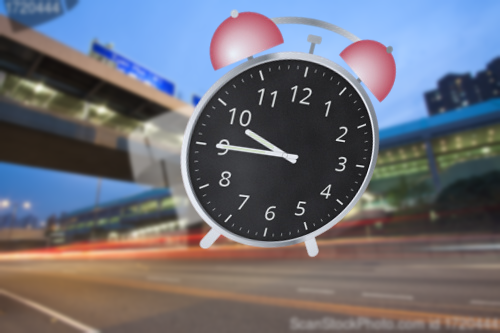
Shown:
9.45
